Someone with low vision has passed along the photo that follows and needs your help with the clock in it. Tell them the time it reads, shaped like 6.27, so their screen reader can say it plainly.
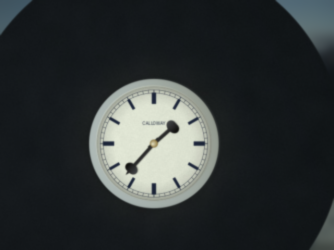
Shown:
1.37
